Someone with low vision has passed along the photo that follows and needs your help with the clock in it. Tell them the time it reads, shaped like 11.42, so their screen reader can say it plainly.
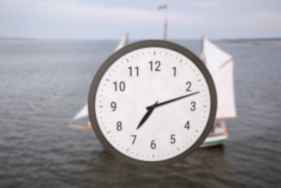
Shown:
7.12
